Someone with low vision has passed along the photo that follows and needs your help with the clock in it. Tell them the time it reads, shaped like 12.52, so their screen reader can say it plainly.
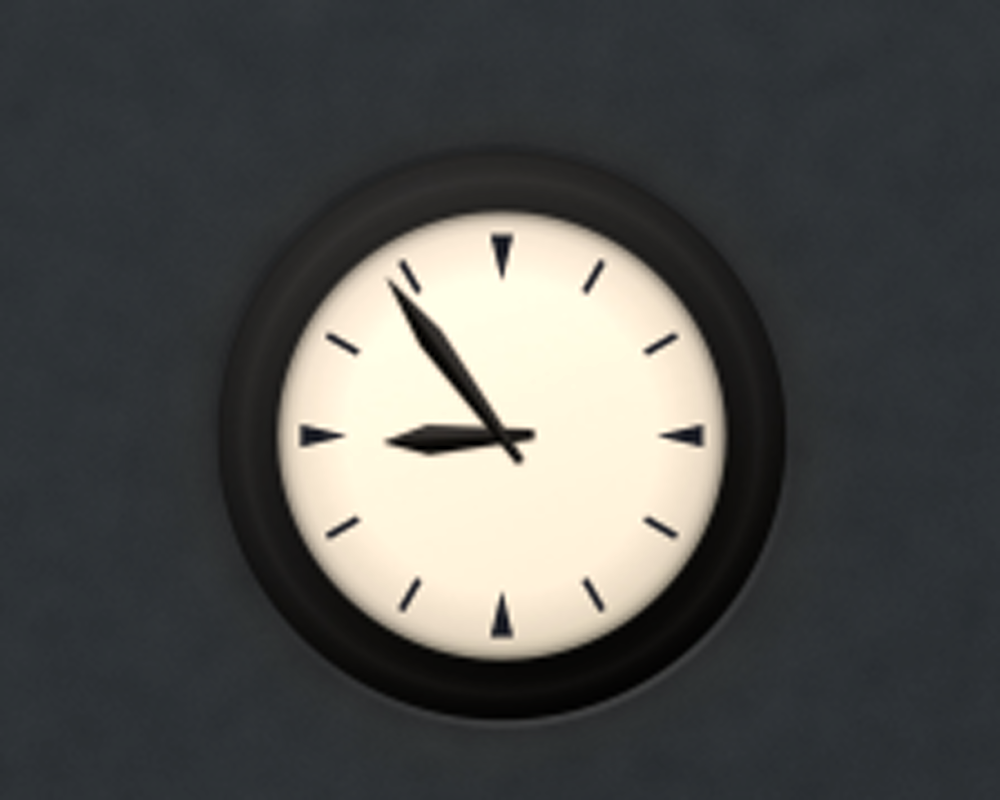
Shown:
8.54
